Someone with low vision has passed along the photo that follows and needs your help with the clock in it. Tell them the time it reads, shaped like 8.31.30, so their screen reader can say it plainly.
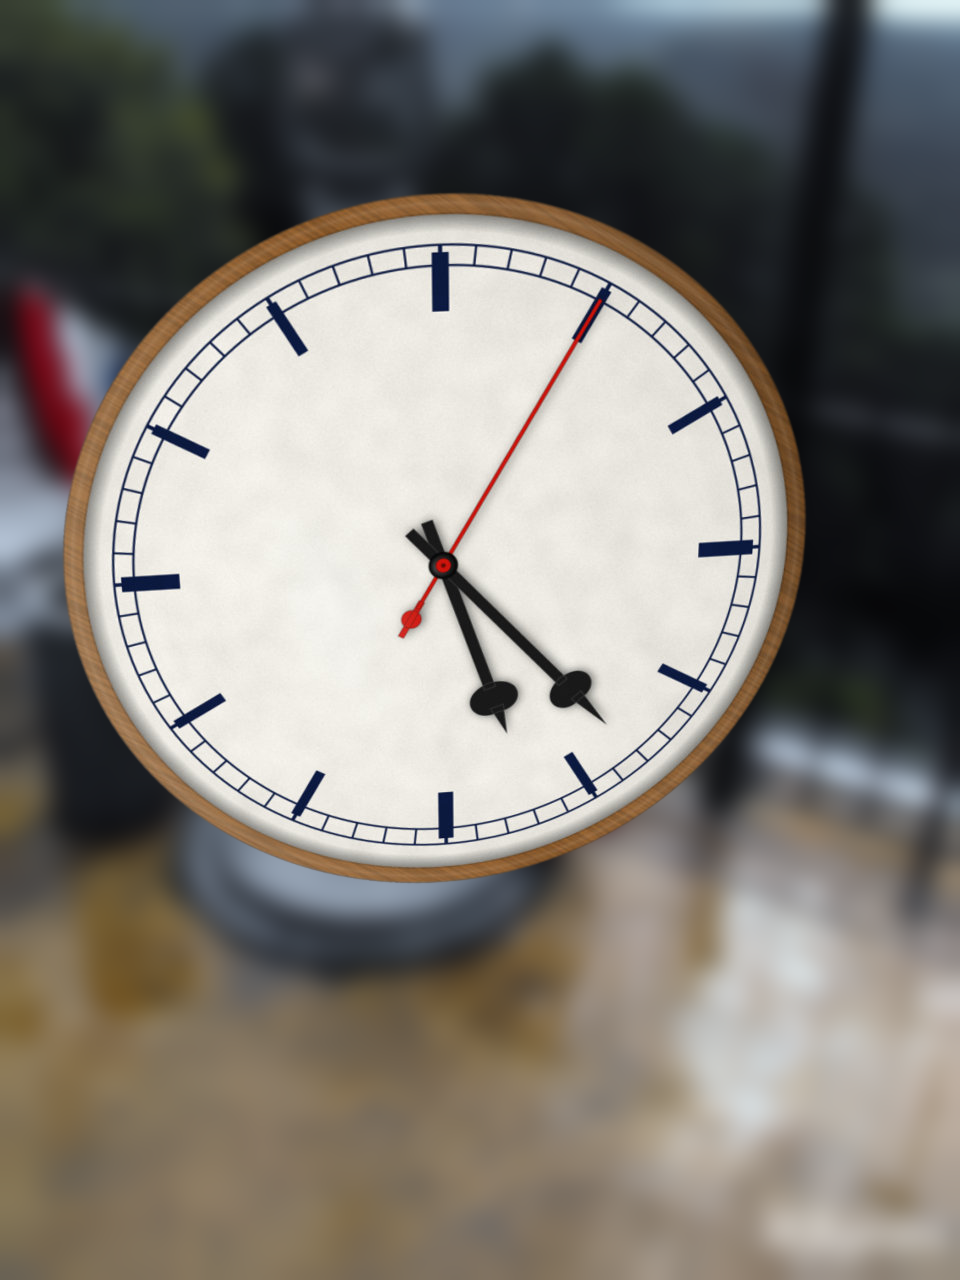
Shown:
5.23.05
